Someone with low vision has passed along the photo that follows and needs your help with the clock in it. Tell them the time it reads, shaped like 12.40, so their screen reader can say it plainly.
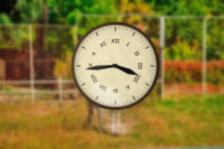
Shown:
3.44
